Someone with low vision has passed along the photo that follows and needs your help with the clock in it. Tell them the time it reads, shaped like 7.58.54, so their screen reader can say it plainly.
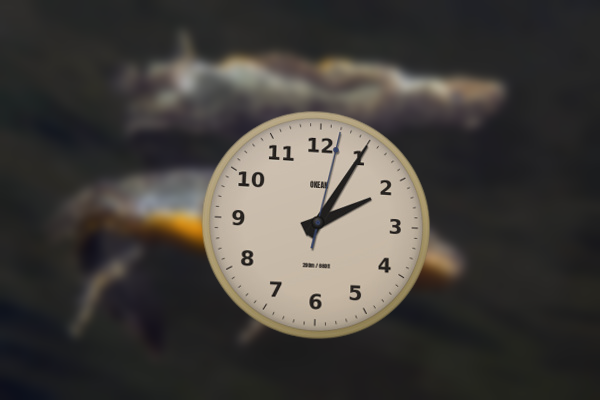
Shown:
2.05.02
